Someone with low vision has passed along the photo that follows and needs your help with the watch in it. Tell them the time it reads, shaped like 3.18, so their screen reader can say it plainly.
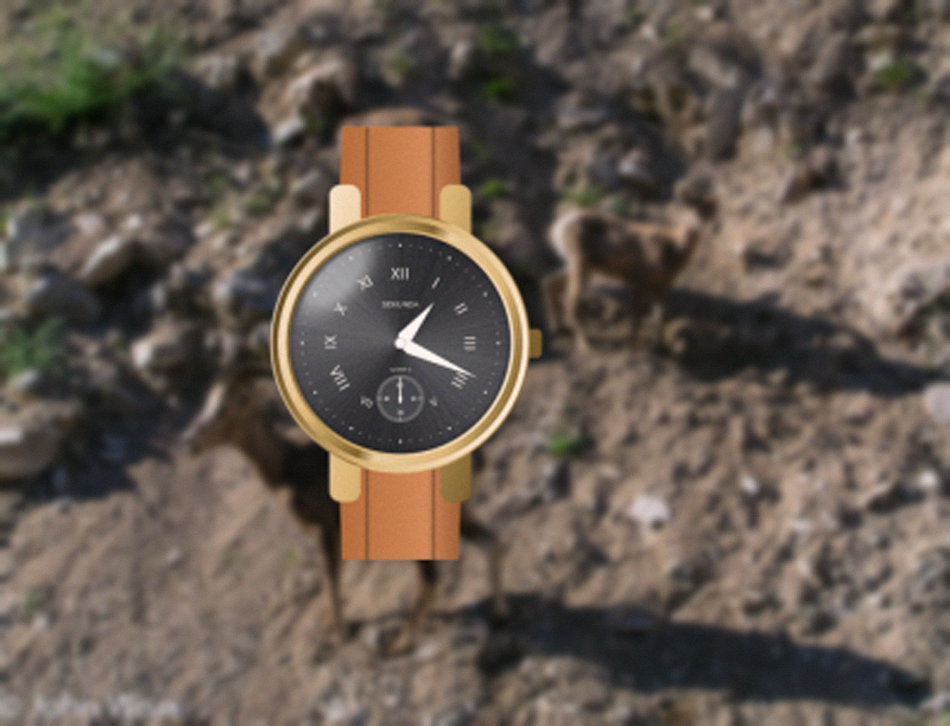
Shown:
1.19
